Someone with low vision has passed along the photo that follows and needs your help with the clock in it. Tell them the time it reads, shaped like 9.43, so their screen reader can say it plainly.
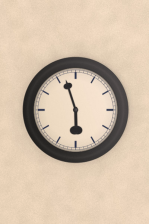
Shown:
5.57
